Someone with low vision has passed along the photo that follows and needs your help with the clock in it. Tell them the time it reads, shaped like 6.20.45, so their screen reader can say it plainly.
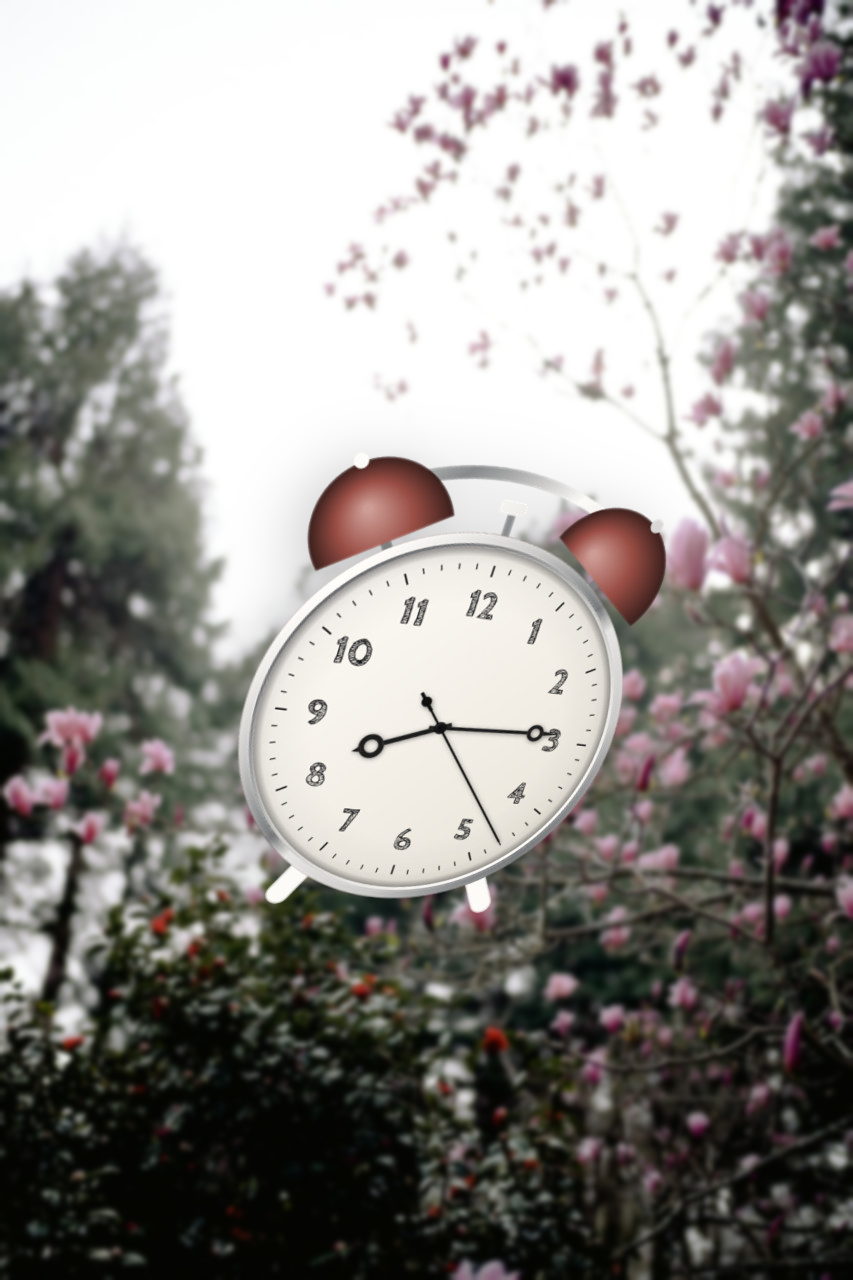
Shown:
8.14.23
